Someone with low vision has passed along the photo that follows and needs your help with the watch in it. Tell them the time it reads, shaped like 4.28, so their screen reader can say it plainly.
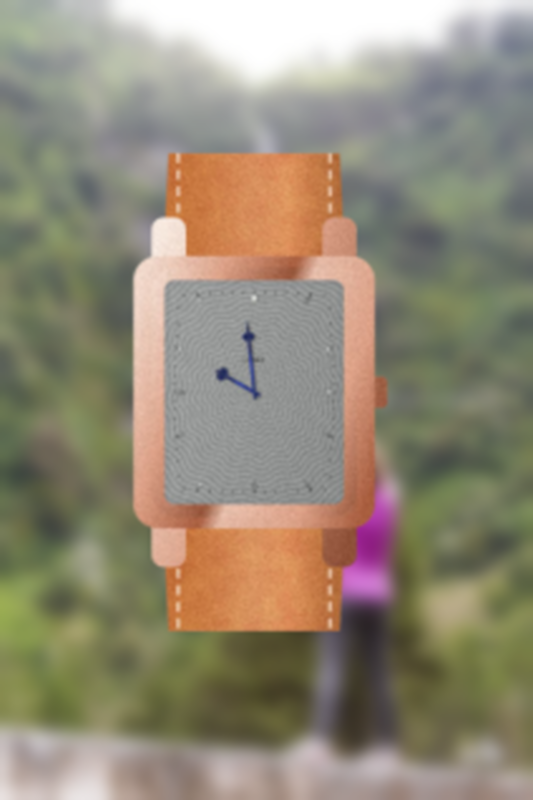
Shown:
9.59
